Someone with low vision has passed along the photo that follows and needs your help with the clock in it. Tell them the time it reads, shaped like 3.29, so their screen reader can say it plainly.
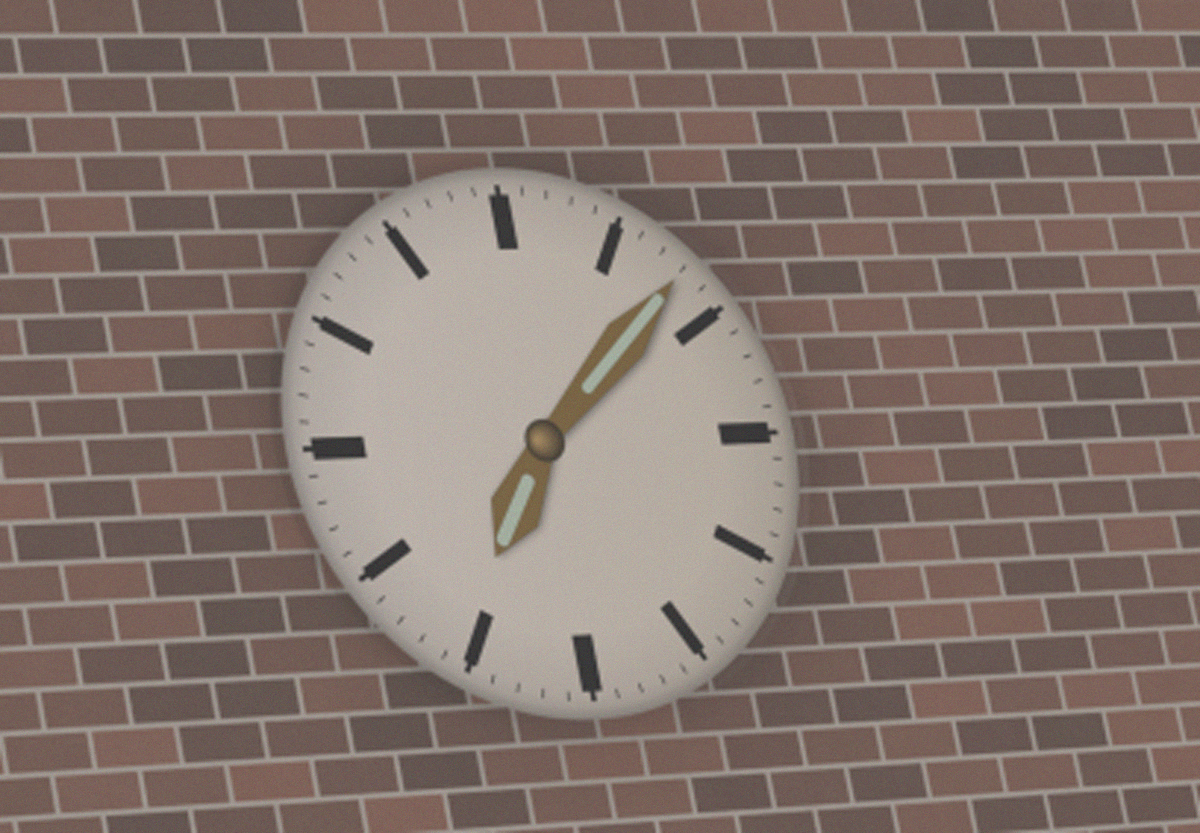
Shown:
7.08
